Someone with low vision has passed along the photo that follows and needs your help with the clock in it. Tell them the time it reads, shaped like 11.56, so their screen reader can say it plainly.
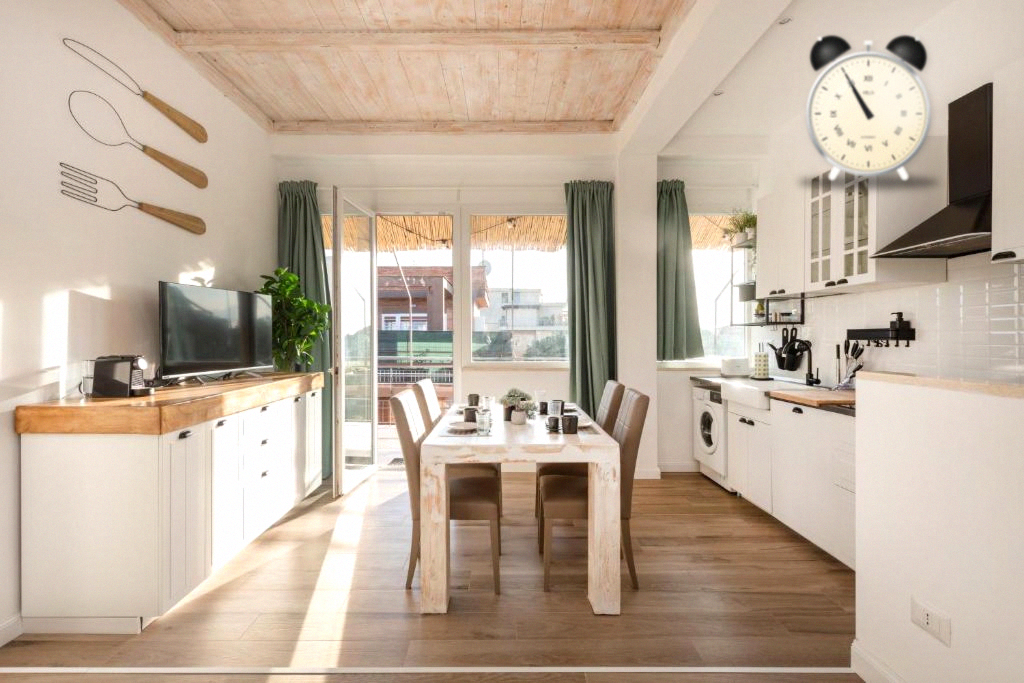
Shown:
10.55
